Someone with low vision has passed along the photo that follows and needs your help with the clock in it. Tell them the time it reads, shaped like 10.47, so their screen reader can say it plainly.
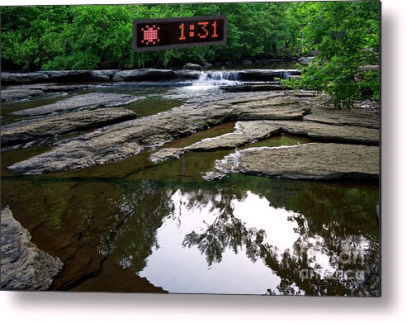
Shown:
1.31
